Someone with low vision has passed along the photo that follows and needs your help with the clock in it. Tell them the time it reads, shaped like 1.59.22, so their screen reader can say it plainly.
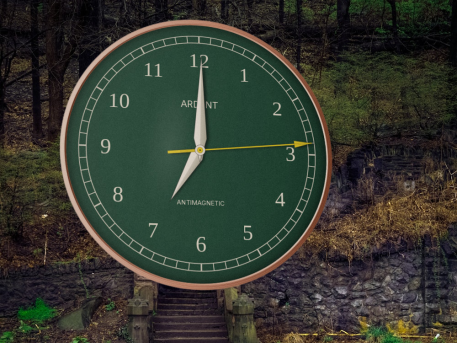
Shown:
7.00.14
